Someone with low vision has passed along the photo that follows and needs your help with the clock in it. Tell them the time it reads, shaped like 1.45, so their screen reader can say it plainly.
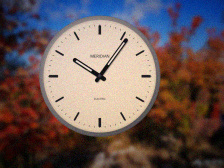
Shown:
10.06
